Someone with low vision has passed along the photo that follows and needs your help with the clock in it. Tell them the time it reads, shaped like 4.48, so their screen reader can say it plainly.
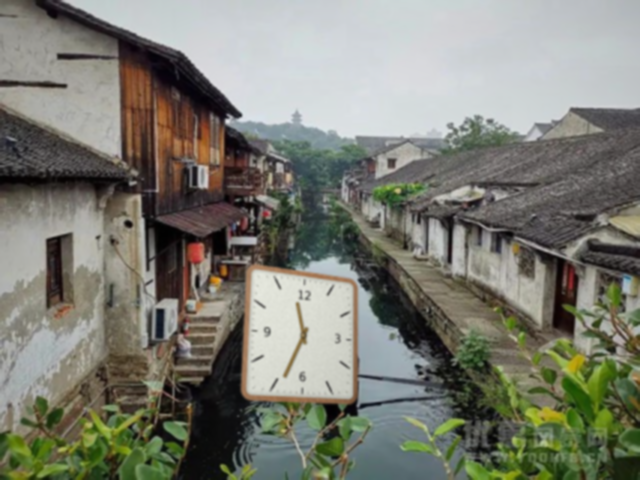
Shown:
11.34
